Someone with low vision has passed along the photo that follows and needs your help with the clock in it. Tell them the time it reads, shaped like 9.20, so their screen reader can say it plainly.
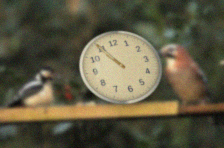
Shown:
10.55
